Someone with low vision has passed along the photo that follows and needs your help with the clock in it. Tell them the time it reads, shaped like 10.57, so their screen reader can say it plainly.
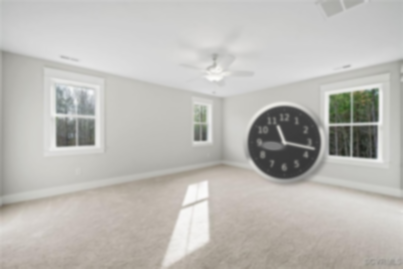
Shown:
11.17
